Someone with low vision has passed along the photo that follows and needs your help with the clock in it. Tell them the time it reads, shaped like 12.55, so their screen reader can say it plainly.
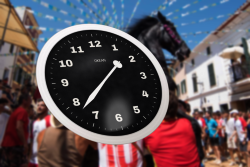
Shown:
1.38
